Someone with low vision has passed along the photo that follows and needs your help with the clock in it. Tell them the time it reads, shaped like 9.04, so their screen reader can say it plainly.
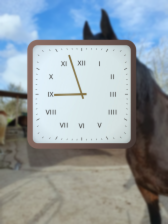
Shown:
8.57
